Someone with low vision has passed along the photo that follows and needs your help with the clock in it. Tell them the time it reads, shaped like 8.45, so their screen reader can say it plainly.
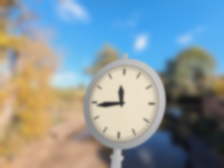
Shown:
11.44
